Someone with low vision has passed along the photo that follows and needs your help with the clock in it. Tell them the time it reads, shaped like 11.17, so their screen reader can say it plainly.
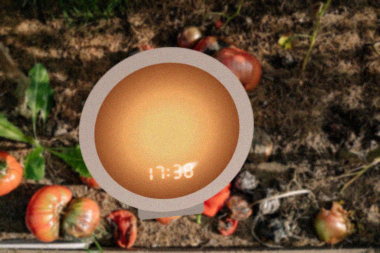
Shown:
17.38
